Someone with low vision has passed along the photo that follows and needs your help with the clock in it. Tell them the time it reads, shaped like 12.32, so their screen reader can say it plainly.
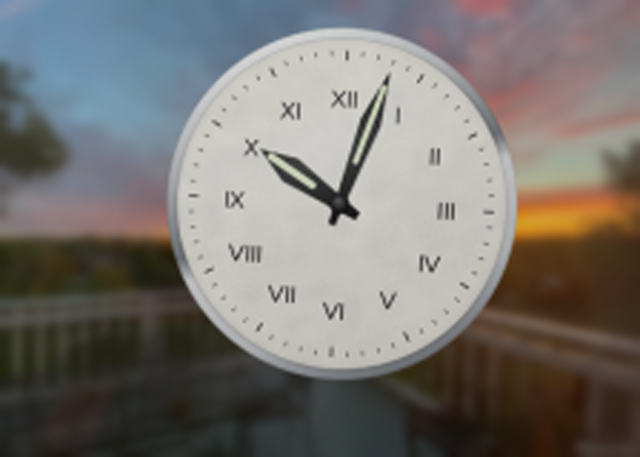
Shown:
10.03
